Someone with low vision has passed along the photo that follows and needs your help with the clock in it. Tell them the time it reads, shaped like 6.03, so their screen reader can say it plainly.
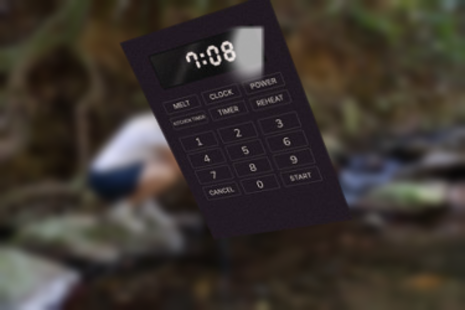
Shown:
7.08
